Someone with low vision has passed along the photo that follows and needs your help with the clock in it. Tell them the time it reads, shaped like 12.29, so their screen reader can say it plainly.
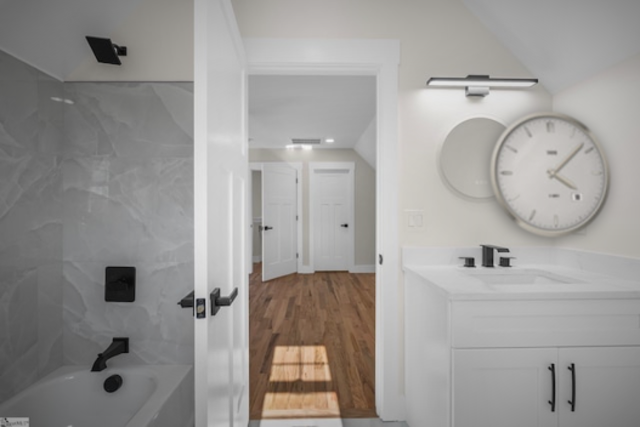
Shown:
4.08
